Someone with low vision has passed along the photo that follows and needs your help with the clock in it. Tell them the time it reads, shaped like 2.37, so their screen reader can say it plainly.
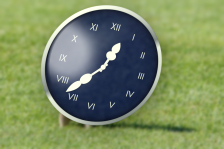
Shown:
12.37
